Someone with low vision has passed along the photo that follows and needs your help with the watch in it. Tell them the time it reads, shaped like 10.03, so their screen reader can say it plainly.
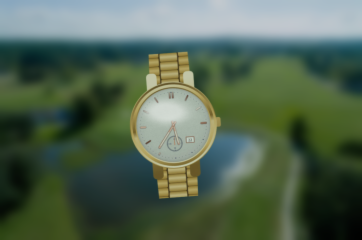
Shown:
5.36
